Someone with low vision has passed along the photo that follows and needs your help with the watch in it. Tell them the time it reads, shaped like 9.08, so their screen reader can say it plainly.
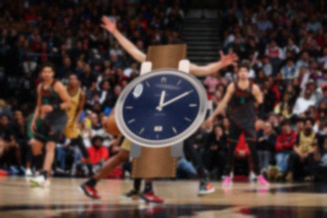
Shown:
12.10
